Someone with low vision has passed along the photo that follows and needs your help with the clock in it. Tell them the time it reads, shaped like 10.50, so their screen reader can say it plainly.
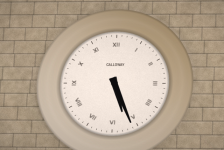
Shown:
5.26
